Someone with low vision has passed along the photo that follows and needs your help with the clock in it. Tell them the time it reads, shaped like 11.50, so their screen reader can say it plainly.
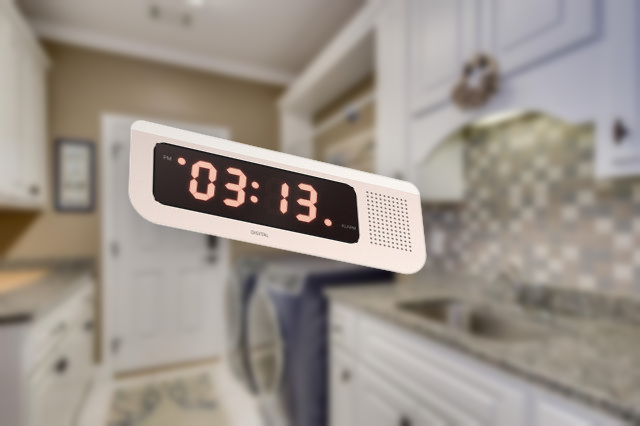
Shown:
3.13
